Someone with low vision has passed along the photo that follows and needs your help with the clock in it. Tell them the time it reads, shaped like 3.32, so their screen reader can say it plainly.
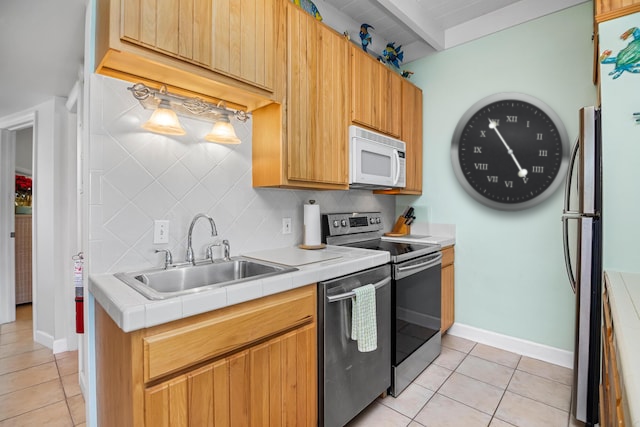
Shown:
4.54
